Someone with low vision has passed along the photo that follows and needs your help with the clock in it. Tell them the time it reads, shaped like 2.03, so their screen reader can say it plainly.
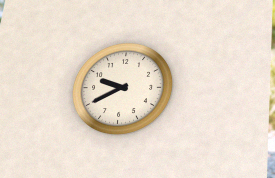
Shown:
9.40
